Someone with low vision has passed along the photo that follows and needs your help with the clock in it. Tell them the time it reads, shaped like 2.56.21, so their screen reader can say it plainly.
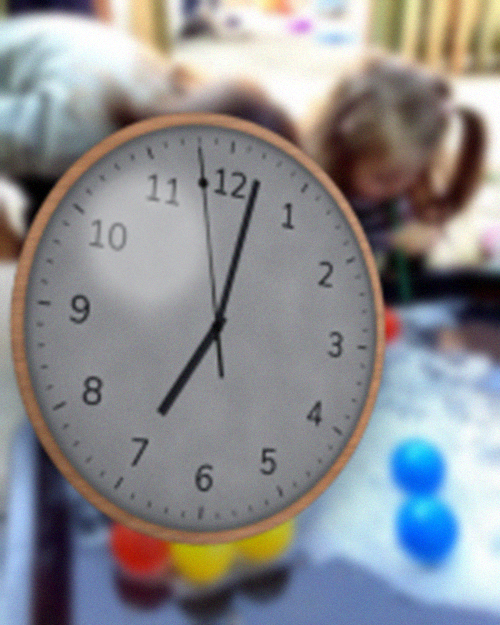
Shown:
7.01.58
